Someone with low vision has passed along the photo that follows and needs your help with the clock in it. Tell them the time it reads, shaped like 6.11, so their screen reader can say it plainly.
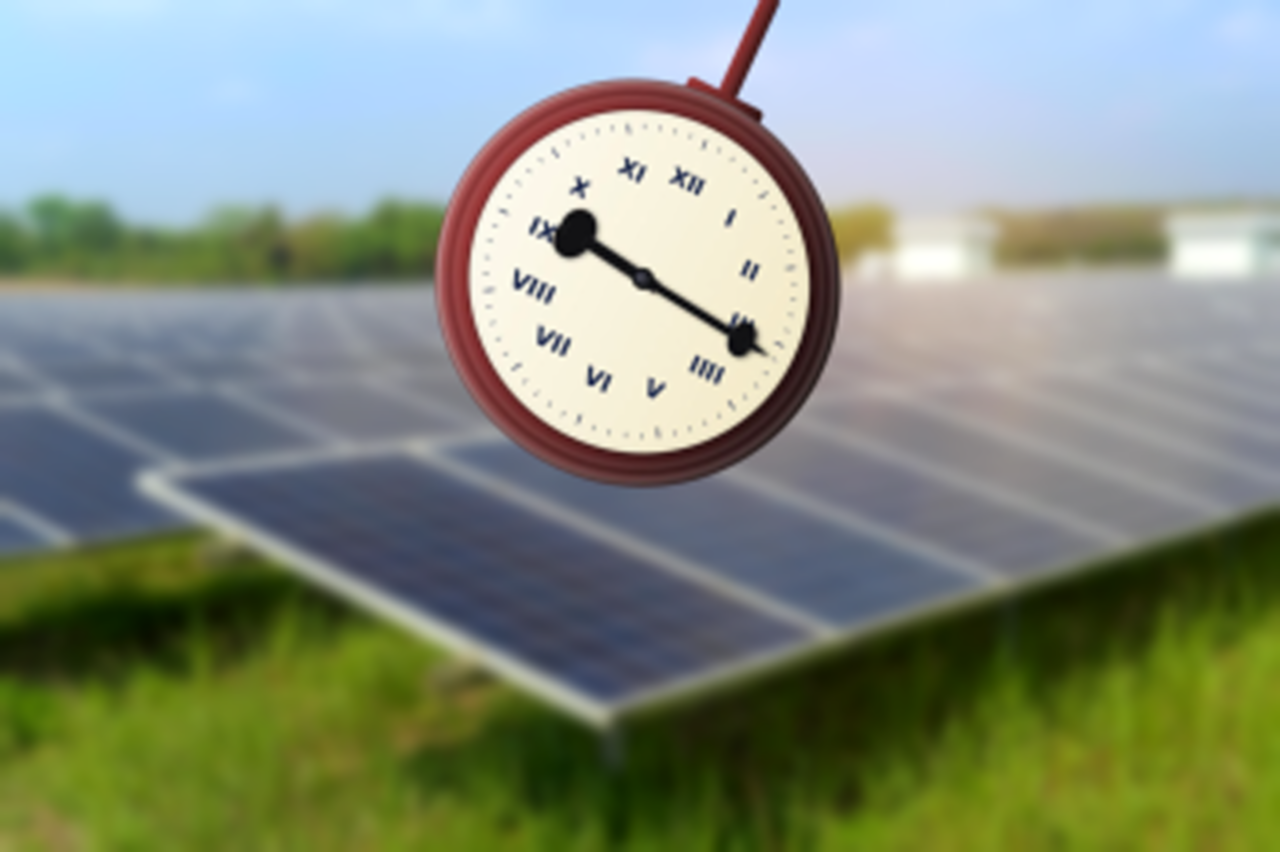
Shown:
9.16
